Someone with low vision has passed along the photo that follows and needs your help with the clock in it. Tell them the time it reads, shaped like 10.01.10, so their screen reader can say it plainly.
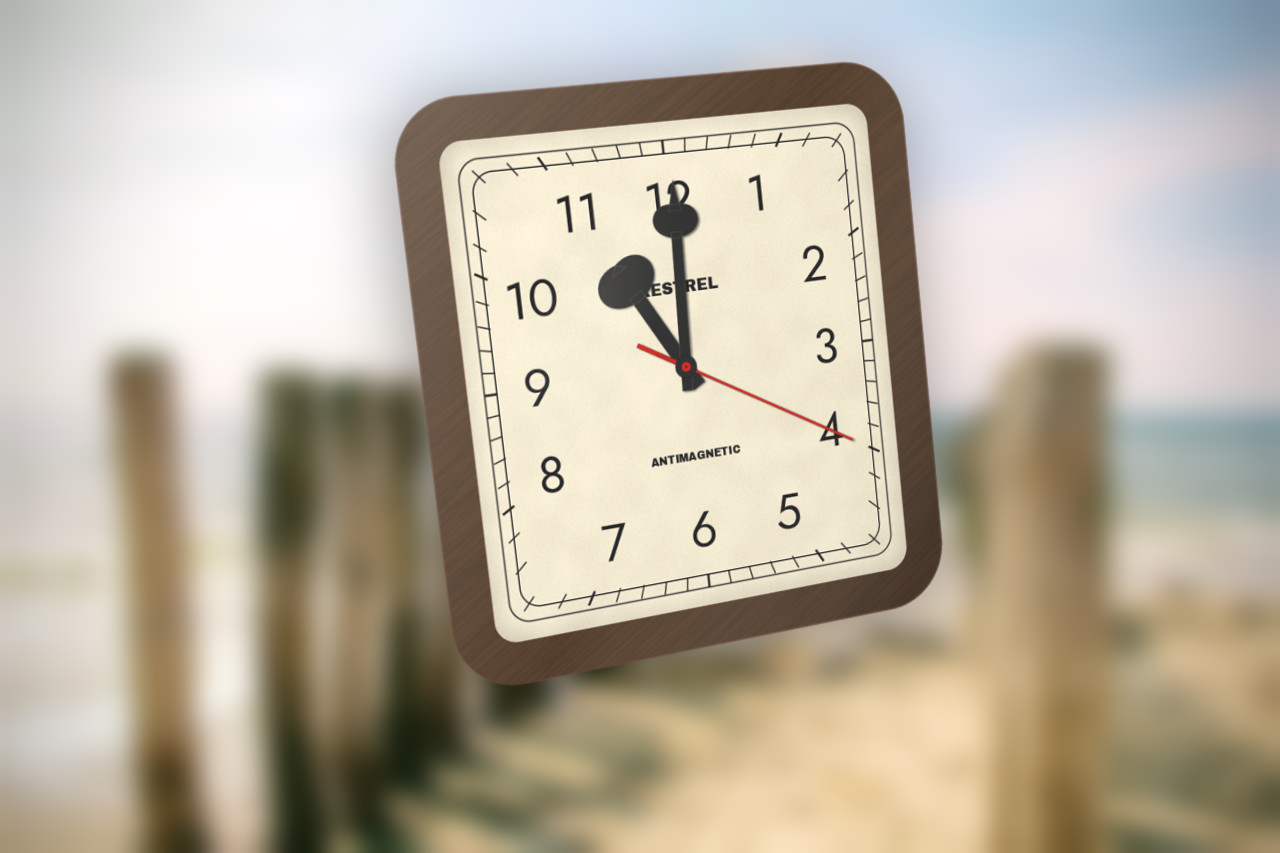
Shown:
11.00.20
